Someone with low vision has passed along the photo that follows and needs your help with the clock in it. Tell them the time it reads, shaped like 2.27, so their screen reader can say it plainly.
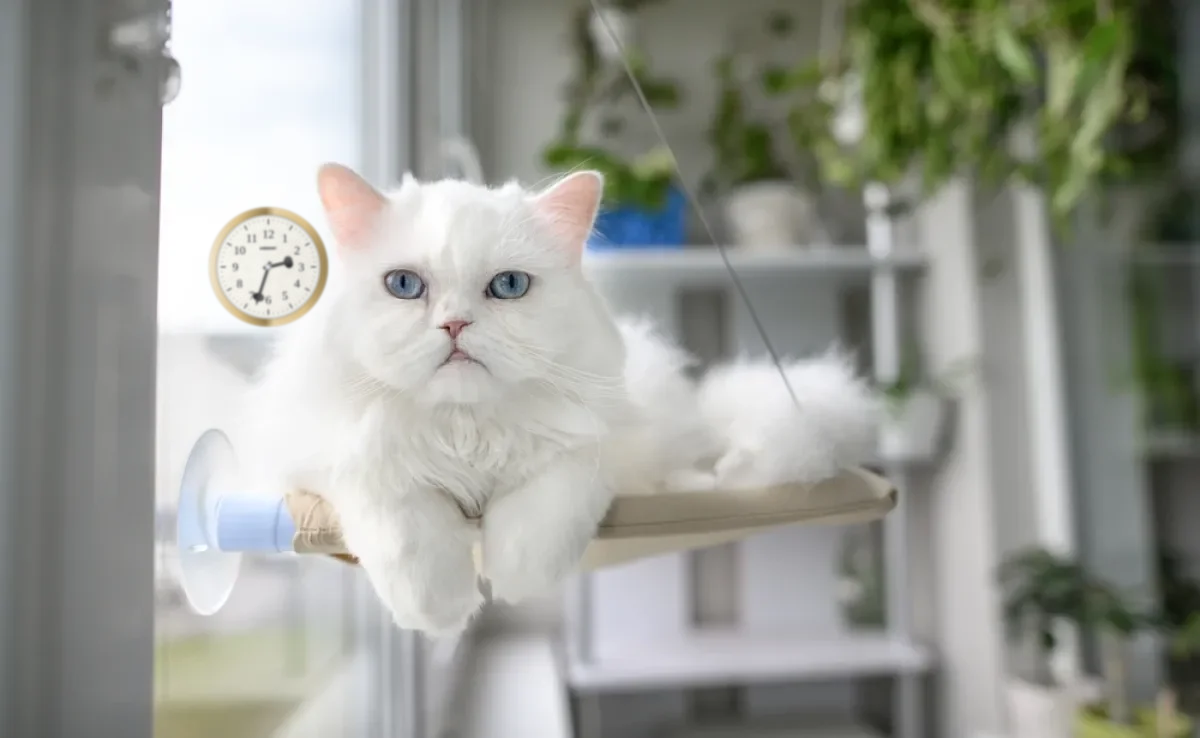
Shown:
2.33
